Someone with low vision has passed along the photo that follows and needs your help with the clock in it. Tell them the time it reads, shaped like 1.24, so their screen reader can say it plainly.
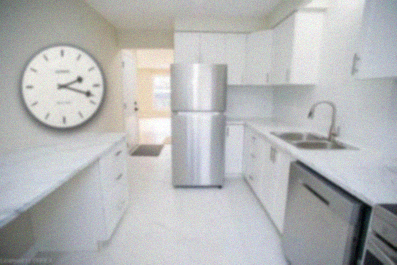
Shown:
2.18
